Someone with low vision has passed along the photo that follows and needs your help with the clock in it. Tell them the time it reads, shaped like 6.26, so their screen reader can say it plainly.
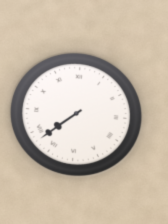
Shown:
7.38
